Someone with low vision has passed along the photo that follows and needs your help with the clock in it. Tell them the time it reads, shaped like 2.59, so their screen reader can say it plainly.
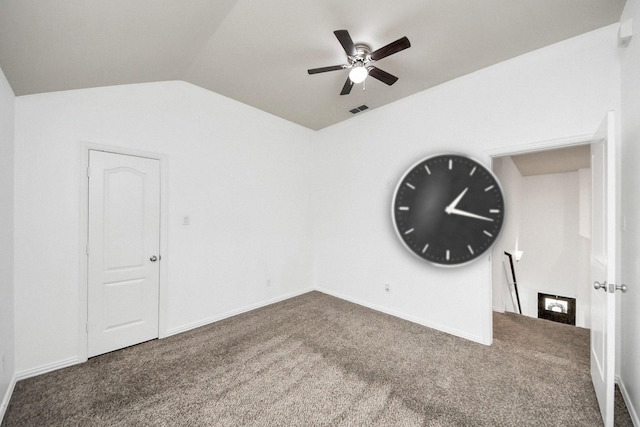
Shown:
1.17
